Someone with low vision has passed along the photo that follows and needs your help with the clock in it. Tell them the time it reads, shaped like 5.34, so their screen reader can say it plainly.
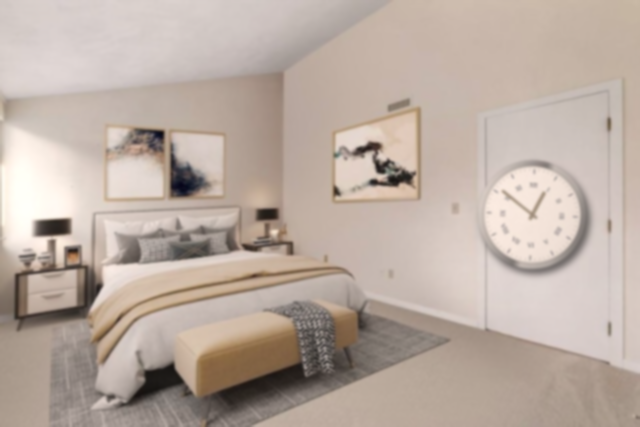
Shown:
12.51
